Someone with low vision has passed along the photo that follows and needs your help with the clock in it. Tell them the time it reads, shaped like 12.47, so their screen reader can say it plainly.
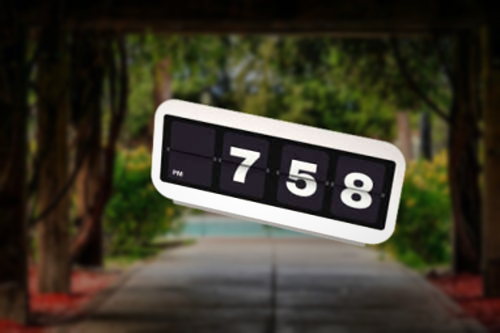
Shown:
7.58
